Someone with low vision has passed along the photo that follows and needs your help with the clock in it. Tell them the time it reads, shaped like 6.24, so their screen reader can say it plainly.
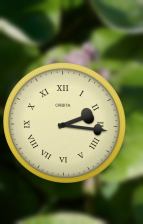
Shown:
2.16
